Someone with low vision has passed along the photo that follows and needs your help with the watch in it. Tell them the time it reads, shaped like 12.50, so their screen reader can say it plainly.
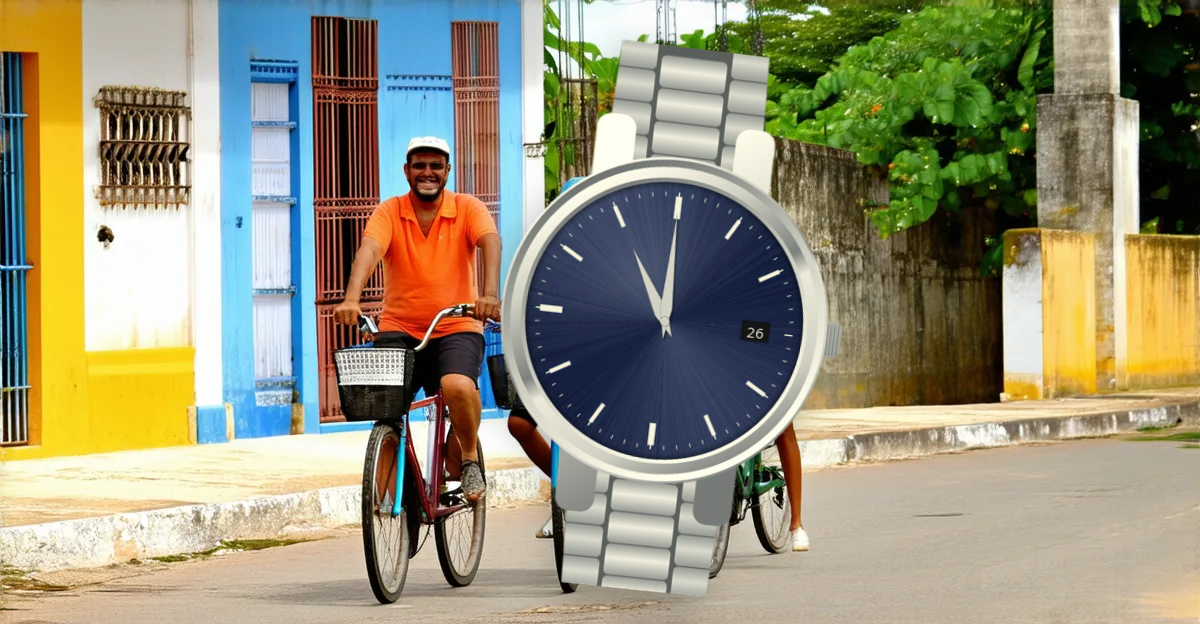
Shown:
11.00
